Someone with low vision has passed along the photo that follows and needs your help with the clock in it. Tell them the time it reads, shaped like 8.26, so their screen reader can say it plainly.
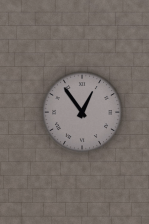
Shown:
12.54
